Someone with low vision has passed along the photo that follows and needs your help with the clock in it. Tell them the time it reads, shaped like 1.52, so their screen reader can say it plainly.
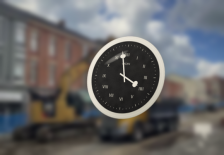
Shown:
3.58
